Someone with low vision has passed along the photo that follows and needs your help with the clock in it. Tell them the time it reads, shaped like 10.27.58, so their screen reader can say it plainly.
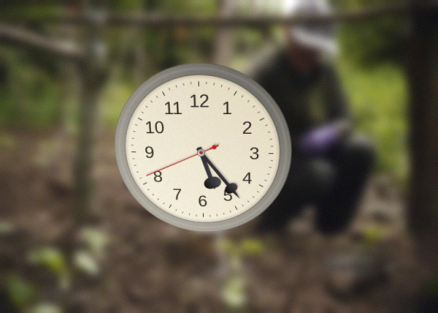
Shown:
5.23.41
